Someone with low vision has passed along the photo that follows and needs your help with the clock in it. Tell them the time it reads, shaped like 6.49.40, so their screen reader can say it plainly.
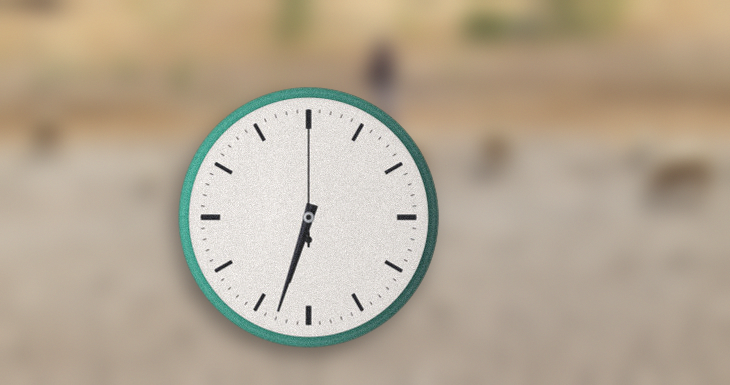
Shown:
6.33.00
